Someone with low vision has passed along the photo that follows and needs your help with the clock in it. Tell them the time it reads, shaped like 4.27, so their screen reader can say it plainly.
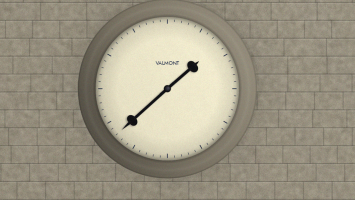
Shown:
1.38
